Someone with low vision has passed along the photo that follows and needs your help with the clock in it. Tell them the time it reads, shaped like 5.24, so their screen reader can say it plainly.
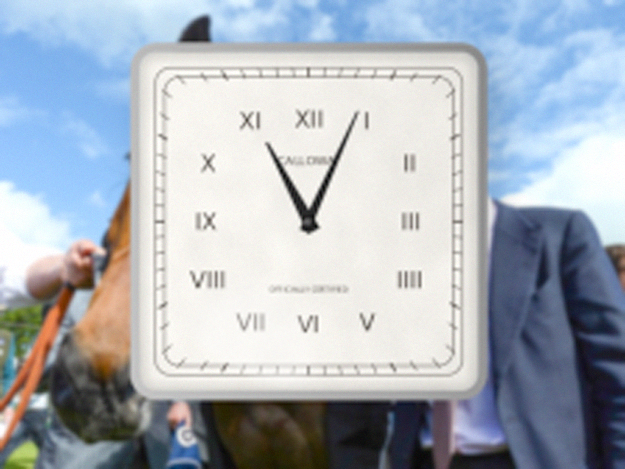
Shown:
11.04
